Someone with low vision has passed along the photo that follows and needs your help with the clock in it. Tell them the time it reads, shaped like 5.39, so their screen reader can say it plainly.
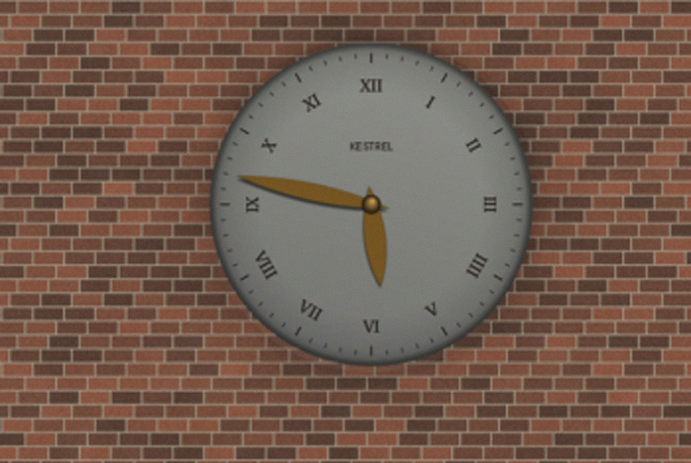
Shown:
5.47
